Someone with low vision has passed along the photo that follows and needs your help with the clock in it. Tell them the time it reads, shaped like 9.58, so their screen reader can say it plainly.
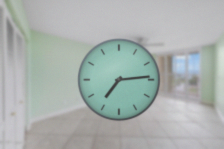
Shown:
7.14
